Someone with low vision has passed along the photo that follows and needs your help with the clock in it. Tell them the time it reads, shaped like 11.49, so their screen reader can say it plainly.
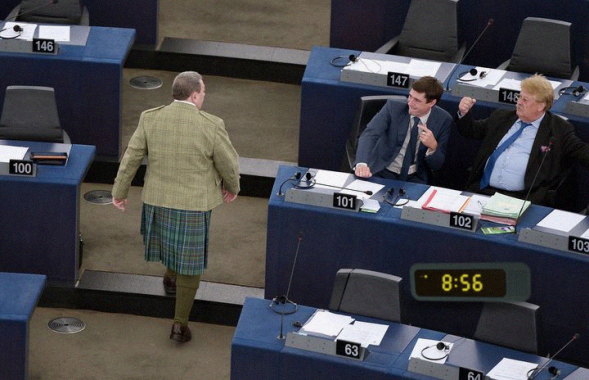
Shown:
8.56
